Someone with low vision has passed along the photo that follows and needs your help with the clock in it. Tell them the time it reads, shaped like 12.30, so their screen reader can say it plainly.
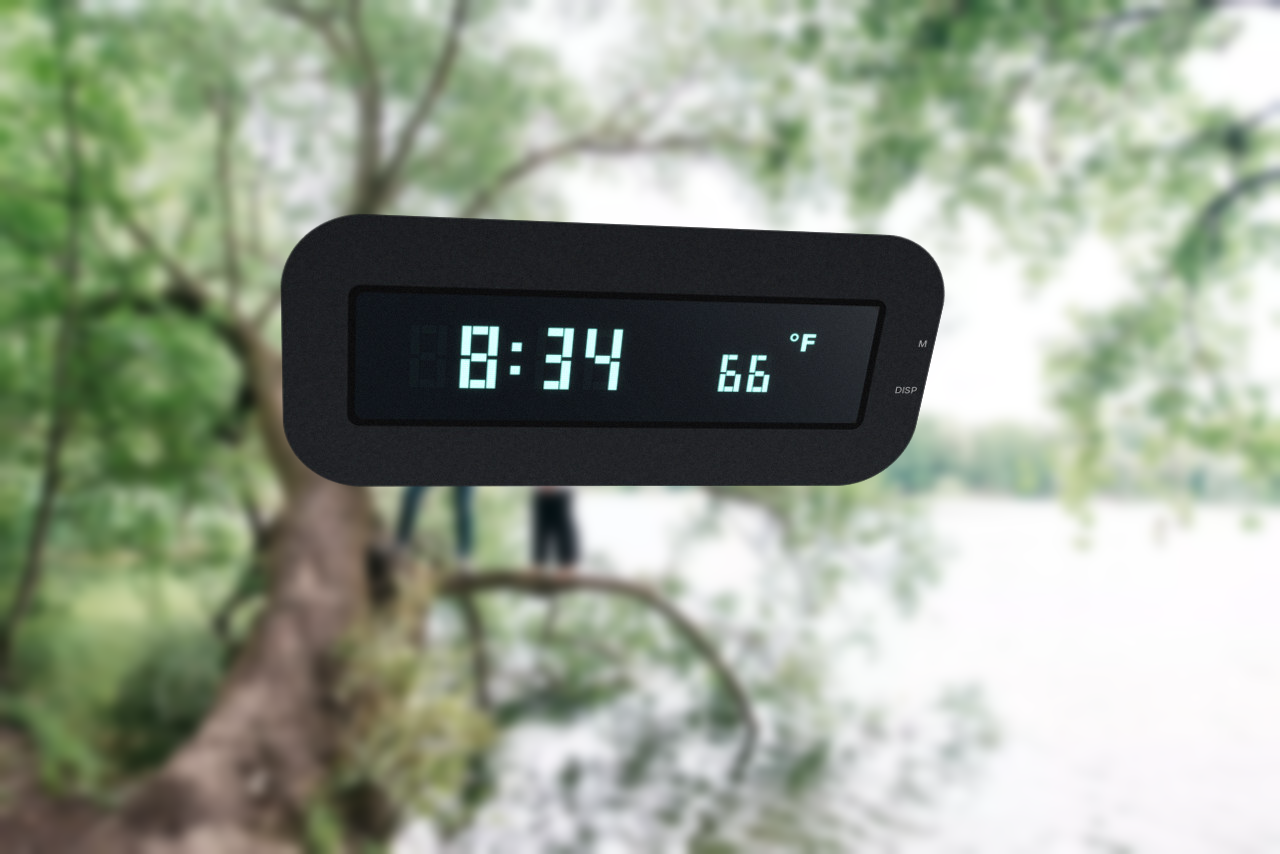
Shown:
8.34
